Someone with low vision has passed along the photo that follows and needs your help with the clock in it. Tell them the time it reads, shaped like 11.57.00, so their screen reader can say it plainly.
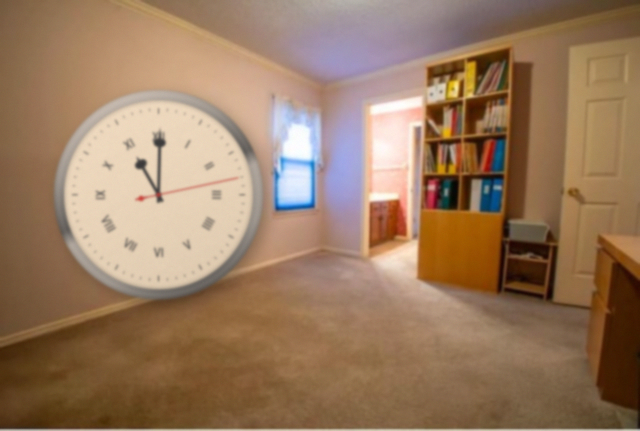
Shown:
11.00.13
